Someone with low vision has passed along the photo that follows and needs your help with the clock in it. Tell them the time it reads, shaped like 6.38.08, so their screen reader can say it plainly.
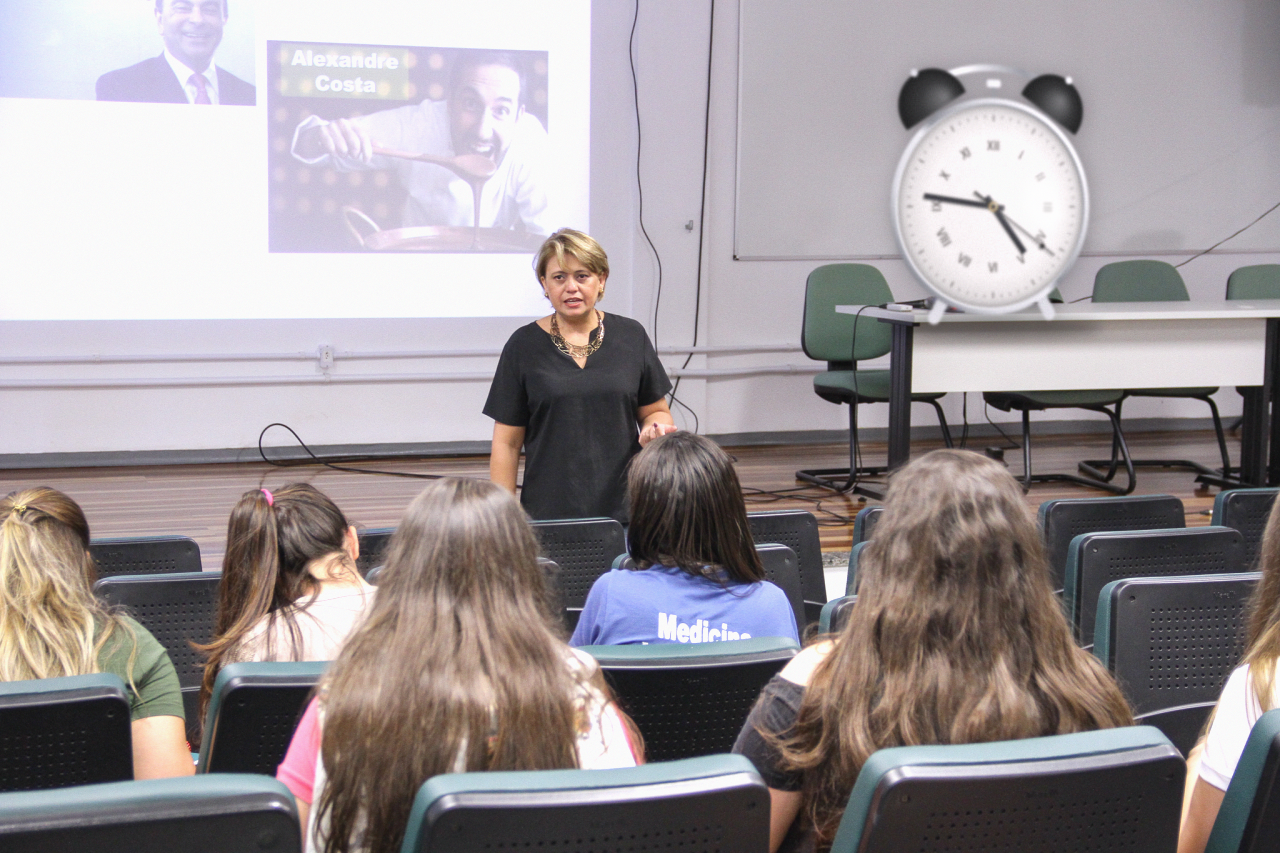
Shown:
4.46.21
